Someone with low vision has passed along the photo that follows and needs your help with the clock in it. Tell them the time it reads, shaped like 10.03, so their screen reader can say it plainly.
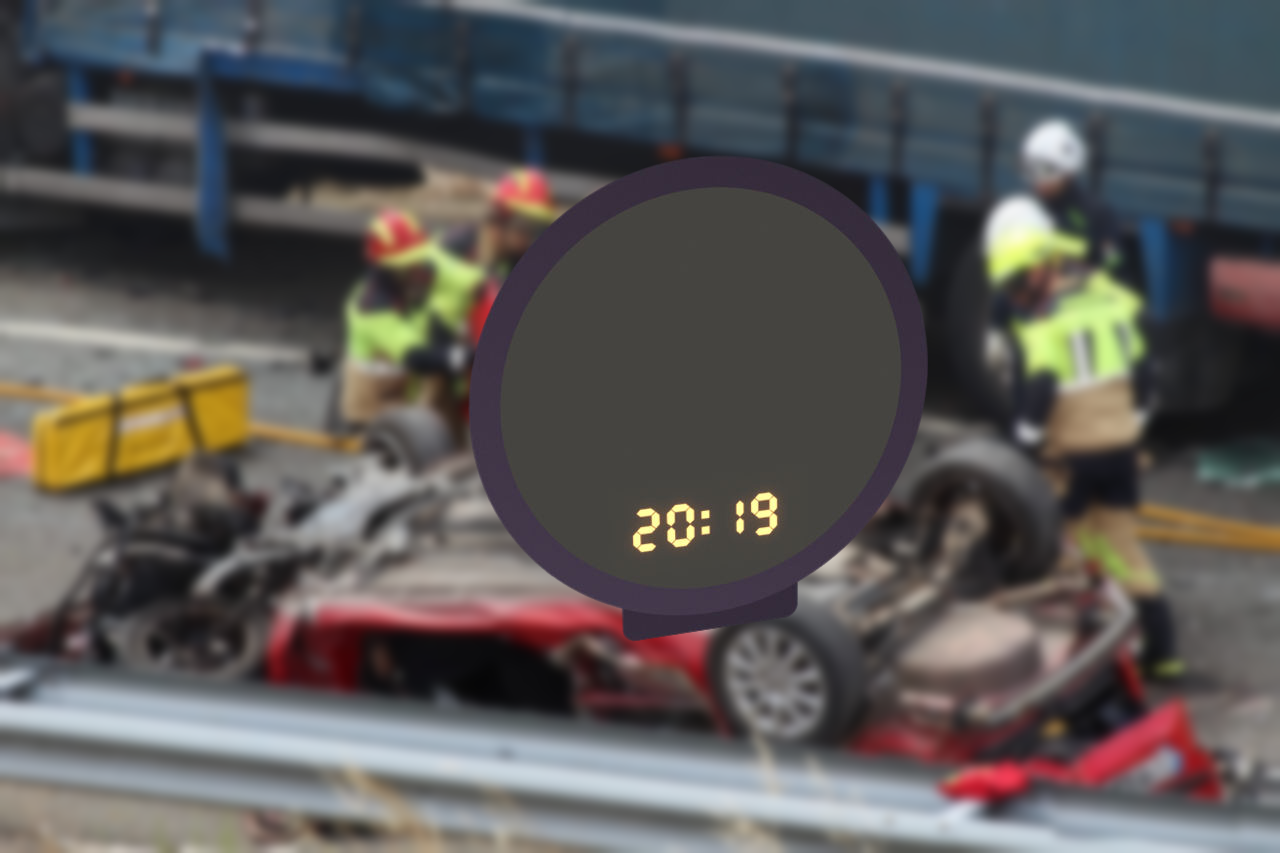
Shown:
20.19
